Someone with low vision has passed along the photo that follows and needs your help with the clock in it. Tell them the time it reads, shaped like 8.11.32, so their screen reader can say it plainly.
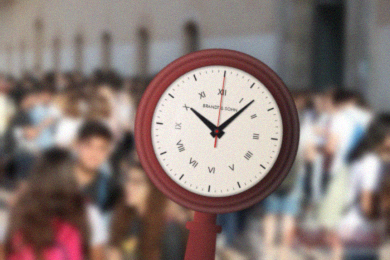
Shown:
10.07.00
